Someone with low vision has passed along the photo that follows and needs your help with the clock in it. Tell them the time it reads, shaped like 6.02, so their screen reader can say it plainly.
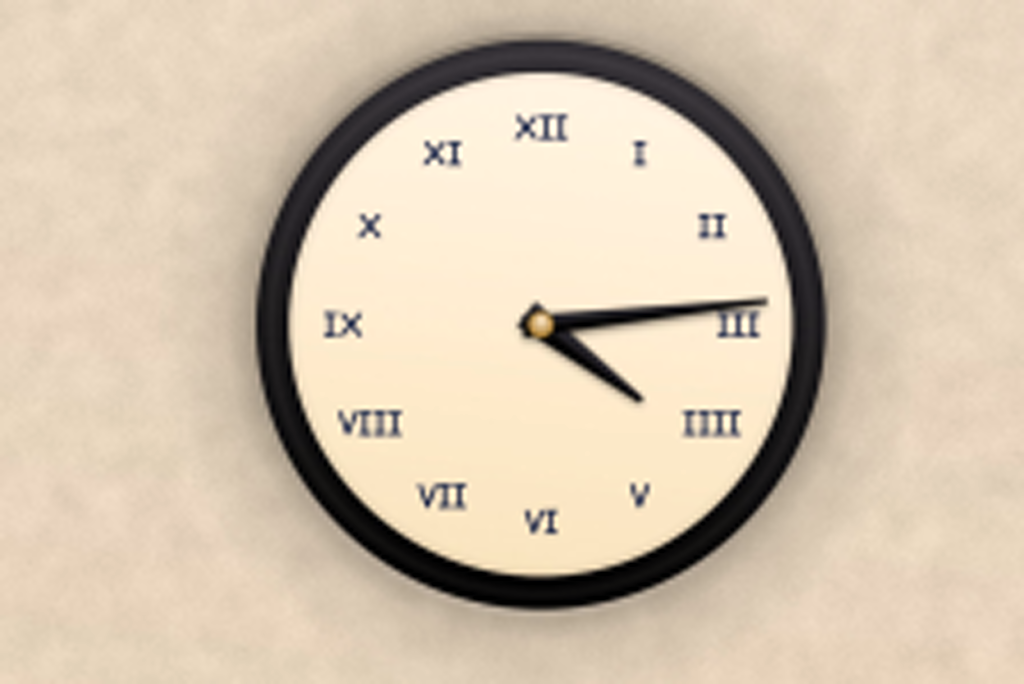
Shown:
4.14
